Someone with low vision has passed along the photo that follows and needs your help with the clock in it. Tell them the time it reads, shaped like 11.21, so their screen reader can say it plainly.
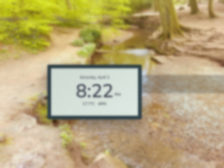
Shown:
8.22
